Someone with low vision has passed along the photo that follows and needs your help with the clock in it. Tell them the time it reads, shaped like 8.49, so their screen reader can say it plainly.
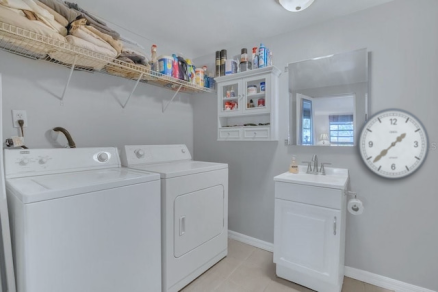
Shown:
1.38
